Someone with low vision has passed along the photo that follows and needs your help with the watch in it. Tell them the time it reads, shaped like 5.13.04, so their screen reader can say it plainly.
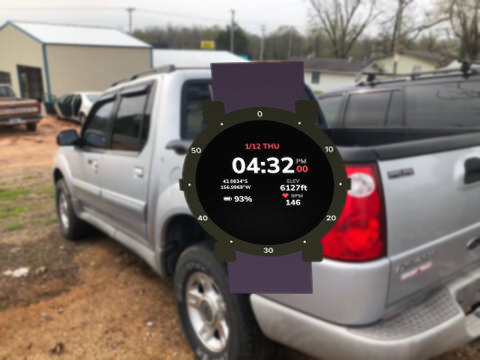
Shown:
4.32.00
